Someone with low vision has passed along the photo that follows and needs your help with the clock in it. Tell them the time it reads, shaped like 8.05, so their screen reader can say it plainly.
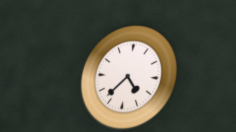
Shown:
4.37
